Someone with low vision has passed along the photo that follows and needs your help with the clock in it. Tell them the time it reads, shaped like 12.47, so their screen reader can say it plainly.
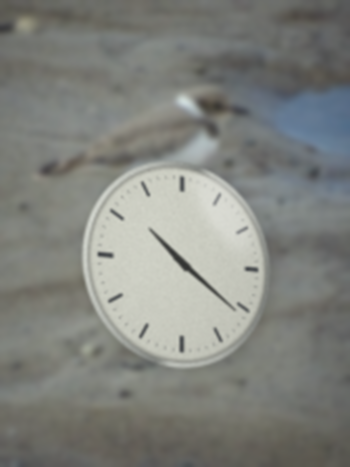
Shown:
10.21
